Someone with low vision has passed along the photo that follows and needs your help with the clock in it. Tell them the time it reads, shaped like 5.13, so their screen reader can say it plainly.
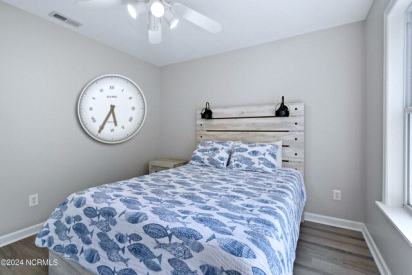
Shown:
5.35
